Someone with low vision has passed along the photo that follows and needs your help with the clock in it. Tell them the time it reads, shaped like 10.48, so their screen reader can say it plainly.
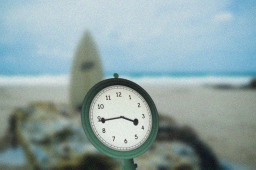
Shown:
3.44
